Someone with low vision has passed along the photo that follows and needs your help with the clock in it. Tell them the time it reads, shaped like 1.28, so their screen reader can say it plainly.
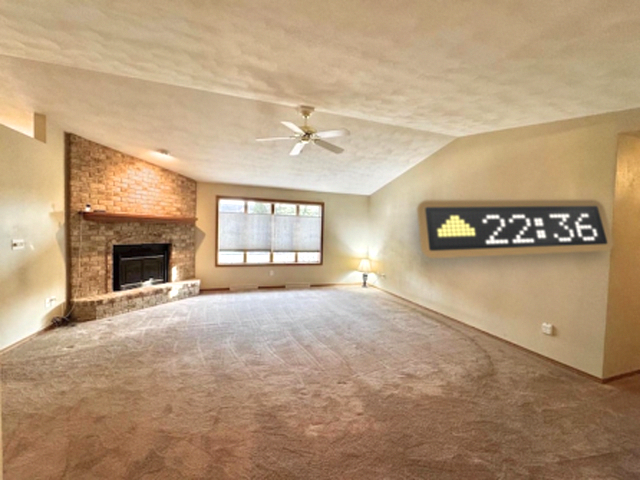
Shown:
22.36
